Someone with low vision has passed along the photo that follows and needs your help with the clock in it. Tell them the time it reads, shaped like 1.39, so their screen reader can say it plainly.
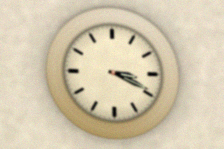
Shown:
3.19
